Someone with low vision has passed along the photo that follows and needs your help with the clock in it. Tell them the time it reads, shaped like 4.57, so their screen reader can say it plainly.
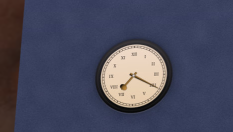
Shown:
7.20
